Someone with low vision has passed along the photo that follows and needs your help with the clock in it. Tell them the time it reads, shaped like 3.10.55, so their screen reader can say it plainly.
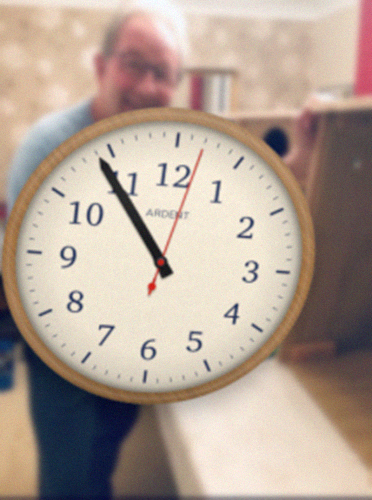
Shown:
10.54.02
